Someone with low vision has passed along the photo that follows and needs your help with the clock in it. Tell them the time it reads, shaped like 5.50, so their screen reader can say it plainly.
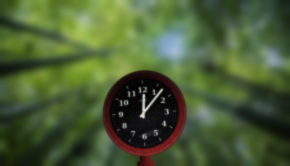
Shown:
12.07
